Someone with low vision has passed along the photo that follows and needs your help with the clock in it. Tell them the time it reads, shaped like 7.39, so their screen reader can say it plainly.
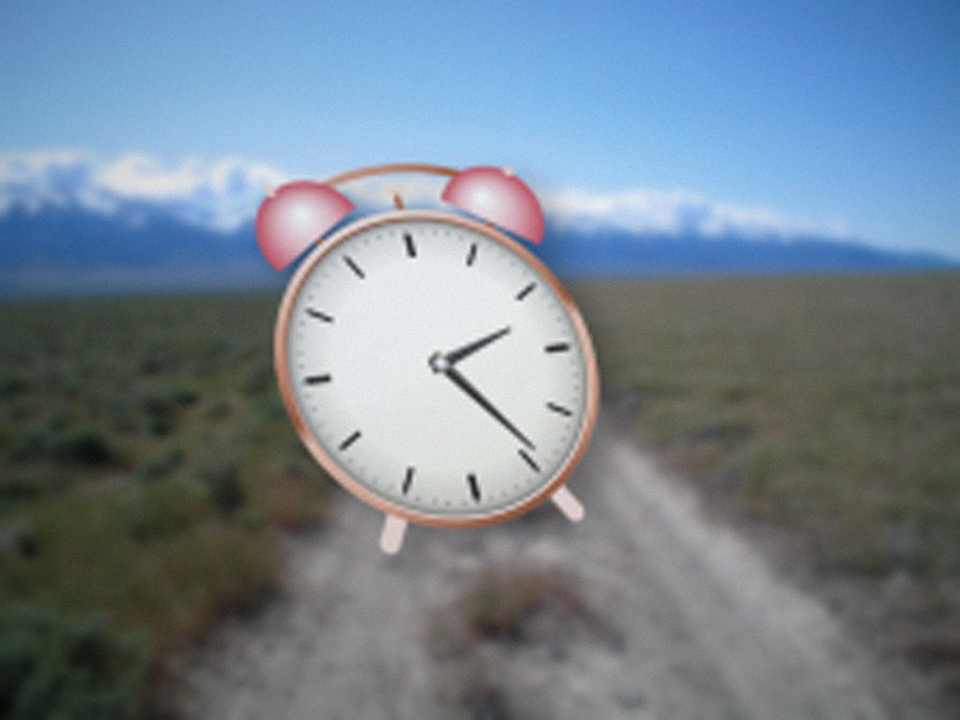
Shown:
2.24
